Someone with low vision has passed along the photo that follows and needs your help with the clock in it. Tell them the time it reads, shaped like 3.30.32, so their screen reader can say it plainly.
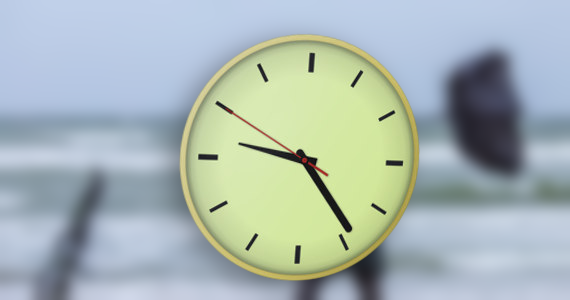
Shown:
9.23.50
